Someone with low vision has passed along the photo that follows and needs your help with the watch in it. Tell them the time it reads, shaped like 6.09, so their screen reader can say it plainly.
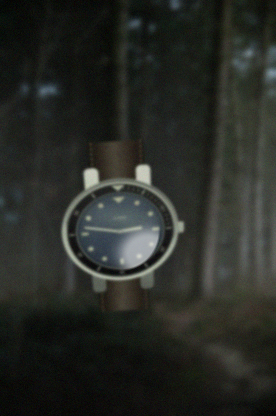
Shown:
2.47
